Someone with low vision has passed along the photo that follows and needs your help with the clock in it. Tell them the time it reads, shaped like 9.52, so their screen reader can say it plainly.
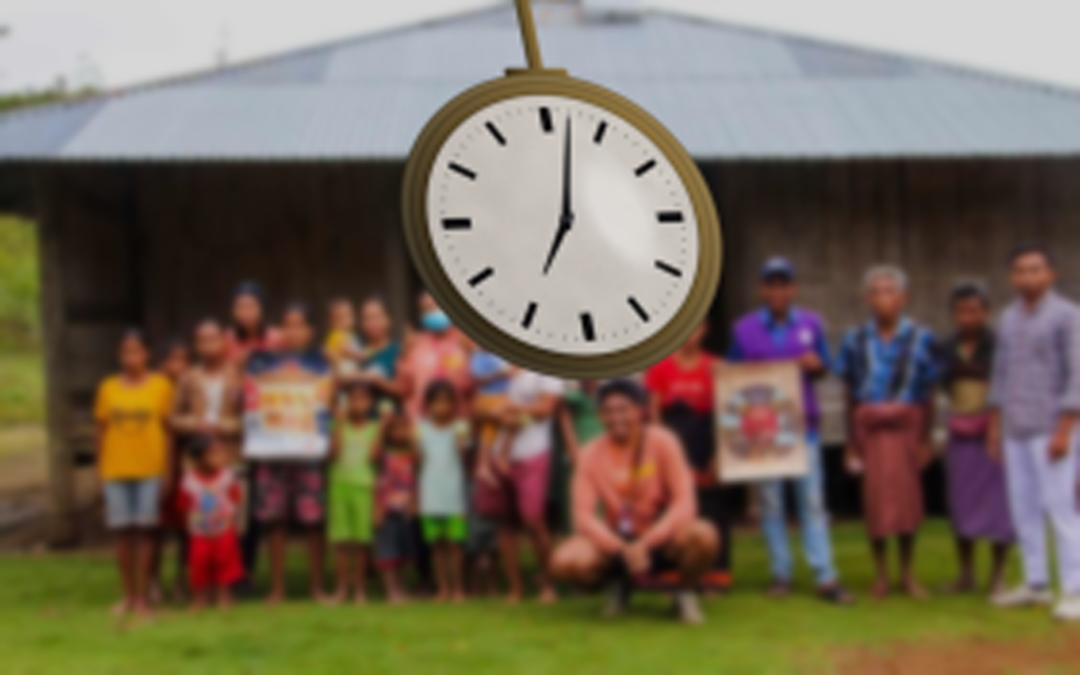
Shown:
7.02
